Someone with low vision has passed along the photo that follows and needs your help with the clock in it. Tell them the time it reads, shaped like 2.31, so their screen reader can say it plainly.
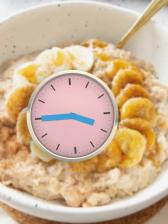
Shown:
3.45
